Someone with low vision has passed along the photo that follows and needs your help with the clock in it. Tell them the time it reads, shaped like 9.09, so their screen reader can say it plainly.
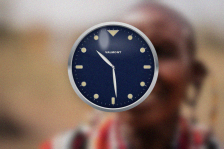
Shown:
10.29
